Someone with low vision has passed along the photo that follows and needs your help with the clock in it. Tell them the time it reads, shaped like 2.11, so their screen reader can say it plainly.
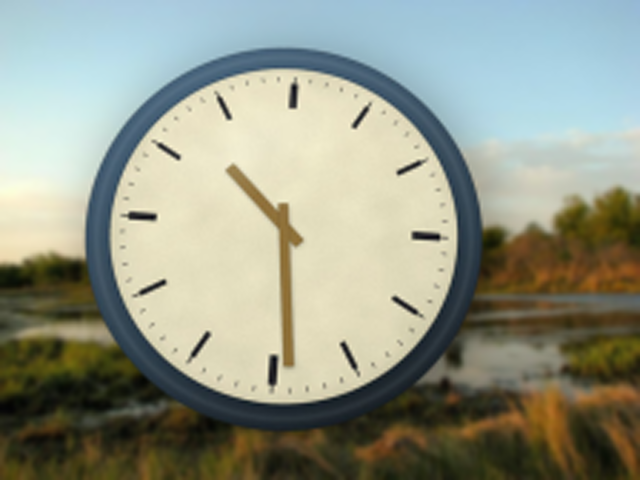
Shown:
10.29
